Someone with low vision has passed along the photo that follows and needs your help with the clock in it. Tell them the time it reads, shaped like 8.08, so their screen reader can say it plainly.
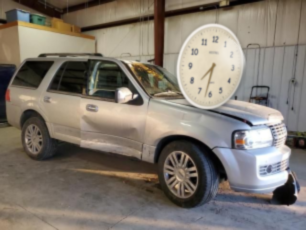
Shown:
7.32
